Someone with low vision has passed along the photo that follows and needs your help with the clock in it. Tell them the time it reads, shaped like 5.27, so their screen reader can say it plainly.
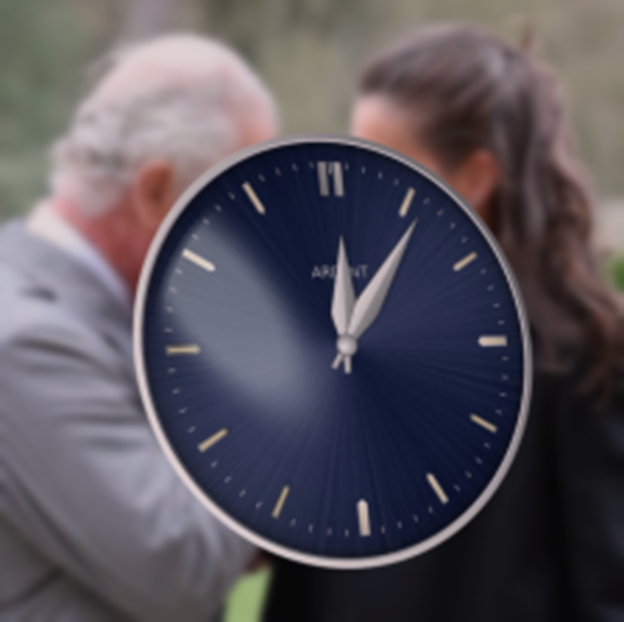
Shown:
12.06
